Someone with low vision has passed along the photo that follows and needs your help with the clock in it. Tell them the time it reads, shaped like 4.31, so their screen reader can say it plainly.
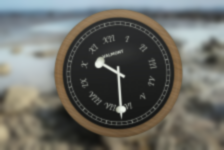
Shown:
10.32
